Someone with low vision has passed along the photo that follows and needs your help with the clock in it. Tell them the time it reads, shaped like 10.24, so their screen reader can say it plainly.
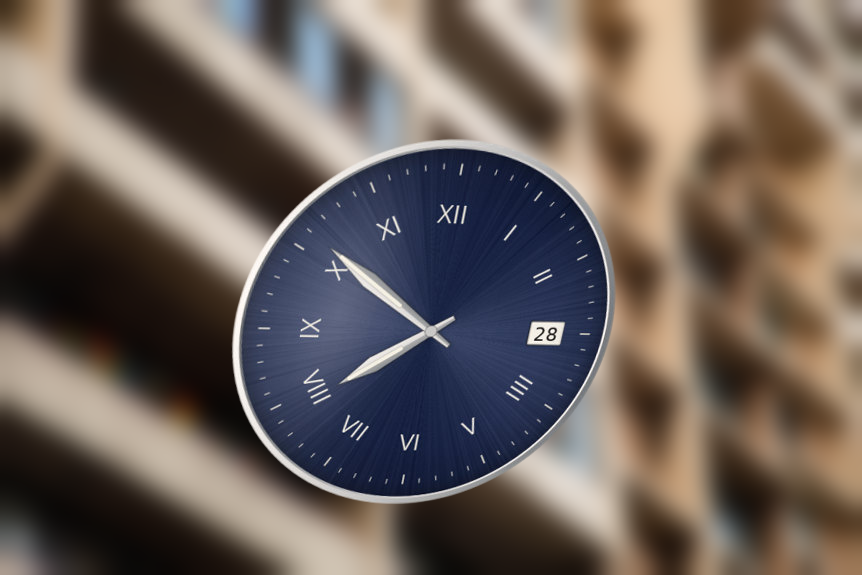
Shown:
7.51
